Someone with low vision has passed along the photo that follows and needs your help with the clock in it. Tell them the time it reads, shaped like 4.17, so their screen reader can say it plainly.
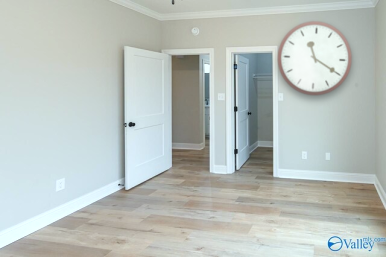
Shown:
11.20
